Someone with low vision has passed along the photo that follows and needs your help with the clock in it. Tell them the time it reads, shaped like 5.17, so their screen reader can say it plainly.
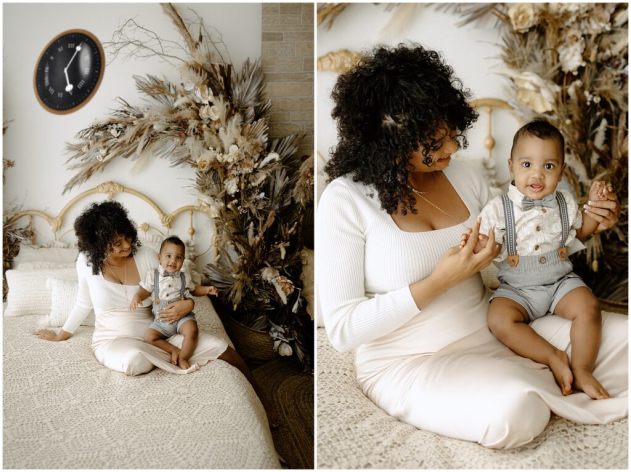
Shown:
5.04
